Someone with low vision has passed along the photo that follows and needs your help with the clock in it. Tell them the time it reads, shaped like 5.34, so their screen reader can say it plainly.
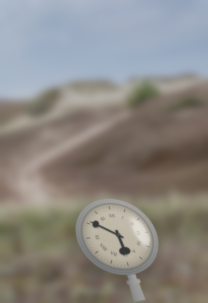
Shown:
5.51
